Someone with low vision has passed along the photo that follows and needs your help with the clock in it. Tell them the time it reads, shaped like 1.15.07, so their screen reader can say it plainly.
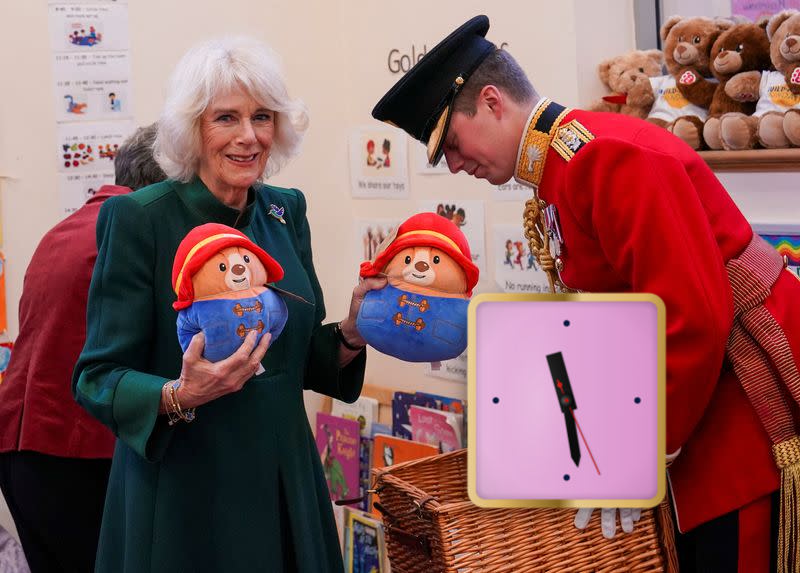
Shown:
11.28.26
